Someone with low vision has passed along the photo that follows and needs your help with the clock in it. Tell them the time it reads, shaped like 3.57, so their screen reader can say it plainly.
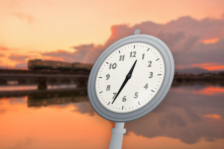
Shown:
12.34
